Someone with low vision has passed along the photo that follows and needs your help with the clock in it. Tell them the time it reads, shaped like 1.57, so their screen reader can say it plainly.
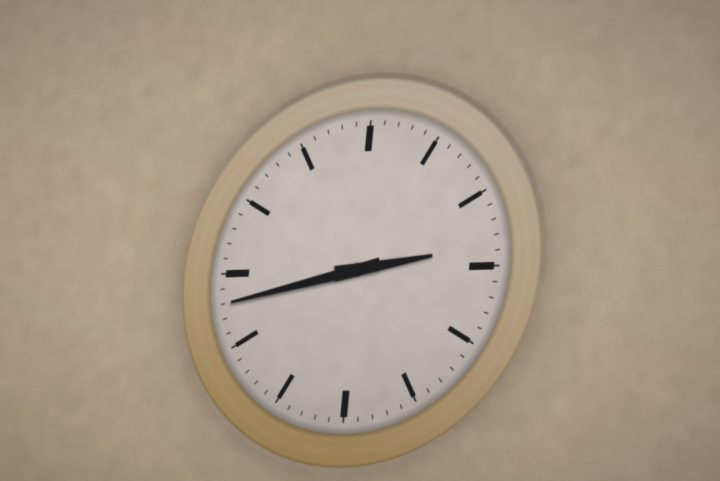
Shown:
2.43
